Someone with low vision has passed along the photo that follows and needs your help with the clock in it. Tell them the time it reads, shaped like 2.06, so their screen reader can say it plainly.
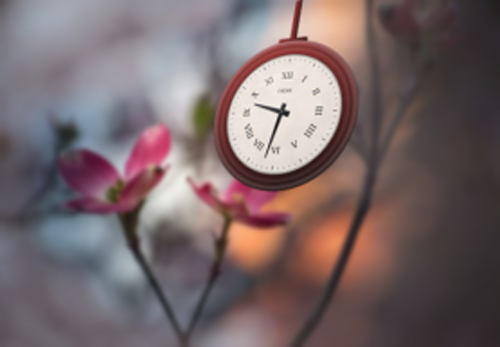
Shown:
9.32
